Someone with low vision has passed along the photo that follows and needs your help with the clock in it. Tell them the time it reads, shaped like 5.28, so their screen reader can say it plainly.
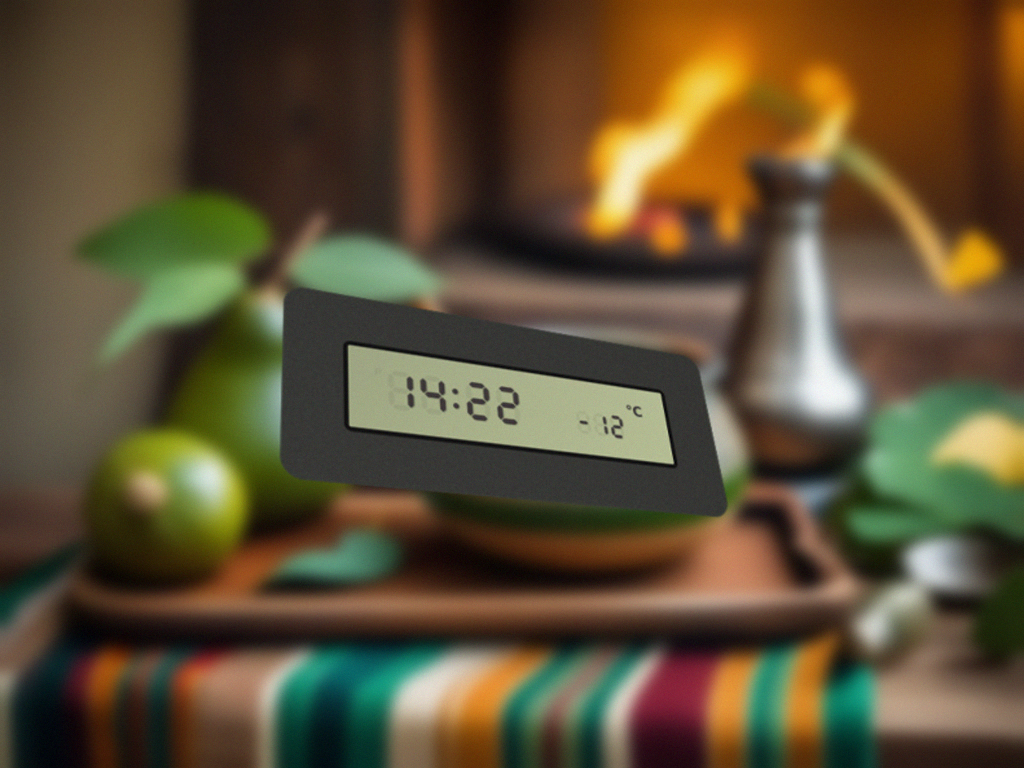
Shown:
14.22
